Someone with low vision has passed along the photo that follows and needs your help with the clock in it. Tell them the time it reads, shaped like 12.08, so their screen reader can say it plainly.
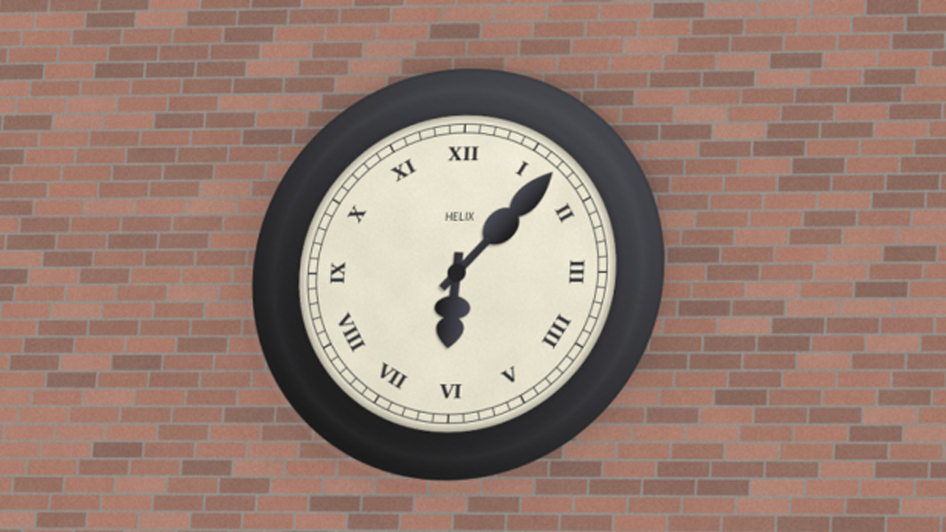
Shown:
6.07
